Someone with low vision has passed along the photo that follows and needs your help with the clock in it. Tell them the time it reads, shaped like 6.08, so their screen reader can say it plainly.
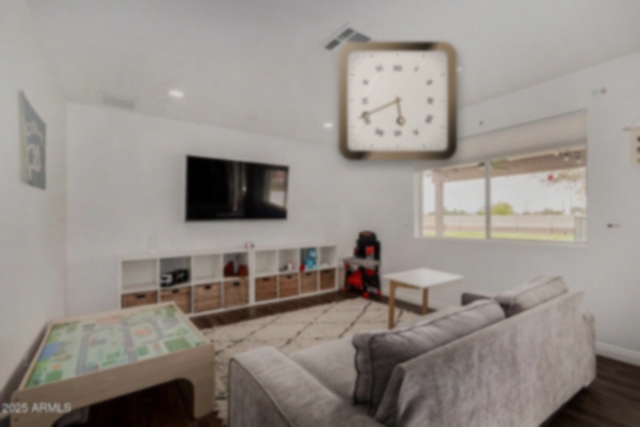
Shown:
5.41
